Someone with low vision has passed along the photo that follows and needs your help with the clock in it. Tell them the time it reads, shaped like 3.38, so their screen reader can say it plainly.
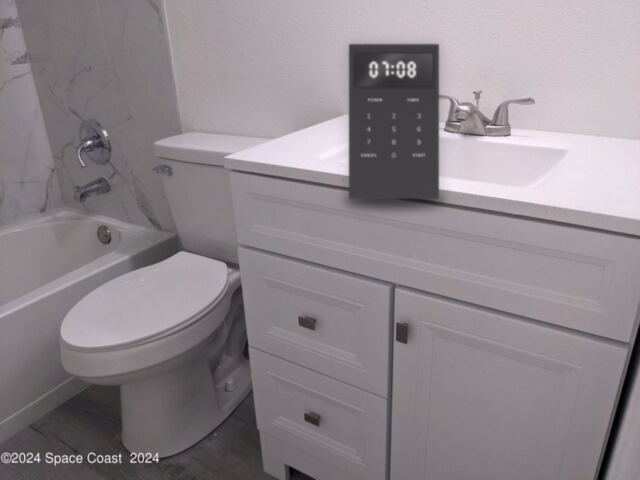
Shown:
7.08
